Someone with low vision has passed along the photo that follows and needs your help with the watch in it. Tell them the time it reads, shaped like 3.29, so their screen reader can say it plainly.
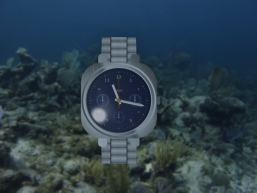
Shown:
11.17
